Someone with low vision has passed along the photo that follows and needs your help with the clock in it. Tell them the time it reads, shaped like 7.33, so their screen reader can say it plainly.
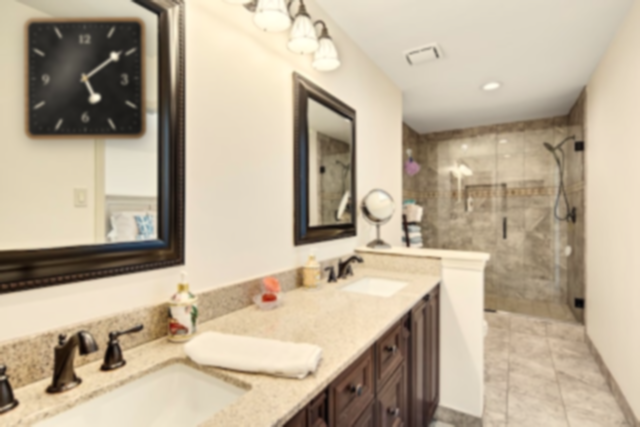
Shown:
5.09
